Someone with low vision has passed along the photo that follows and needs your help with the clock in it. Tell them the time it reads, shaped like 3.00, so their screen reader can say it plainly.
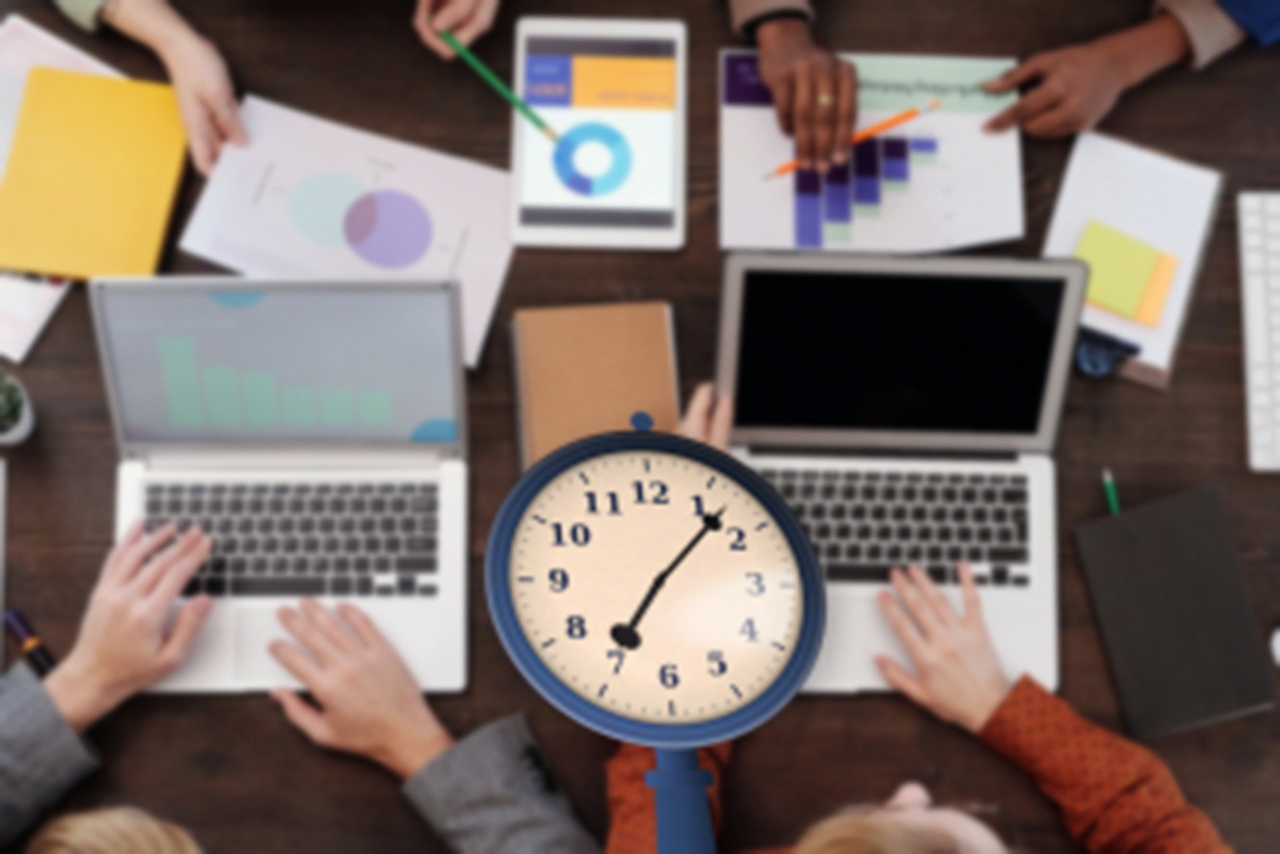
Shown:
7.07
